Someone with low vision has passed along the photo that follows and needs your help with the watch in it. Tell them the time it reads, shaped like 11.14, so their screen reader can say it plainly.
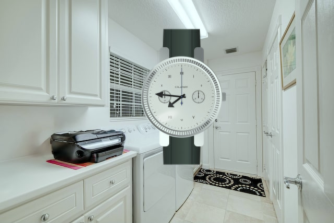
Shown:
7.46
